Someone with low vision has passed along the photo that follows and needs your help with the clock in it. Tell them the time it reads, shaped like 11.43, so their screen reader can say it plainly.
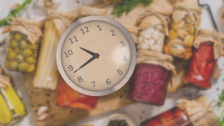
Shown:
10.43
